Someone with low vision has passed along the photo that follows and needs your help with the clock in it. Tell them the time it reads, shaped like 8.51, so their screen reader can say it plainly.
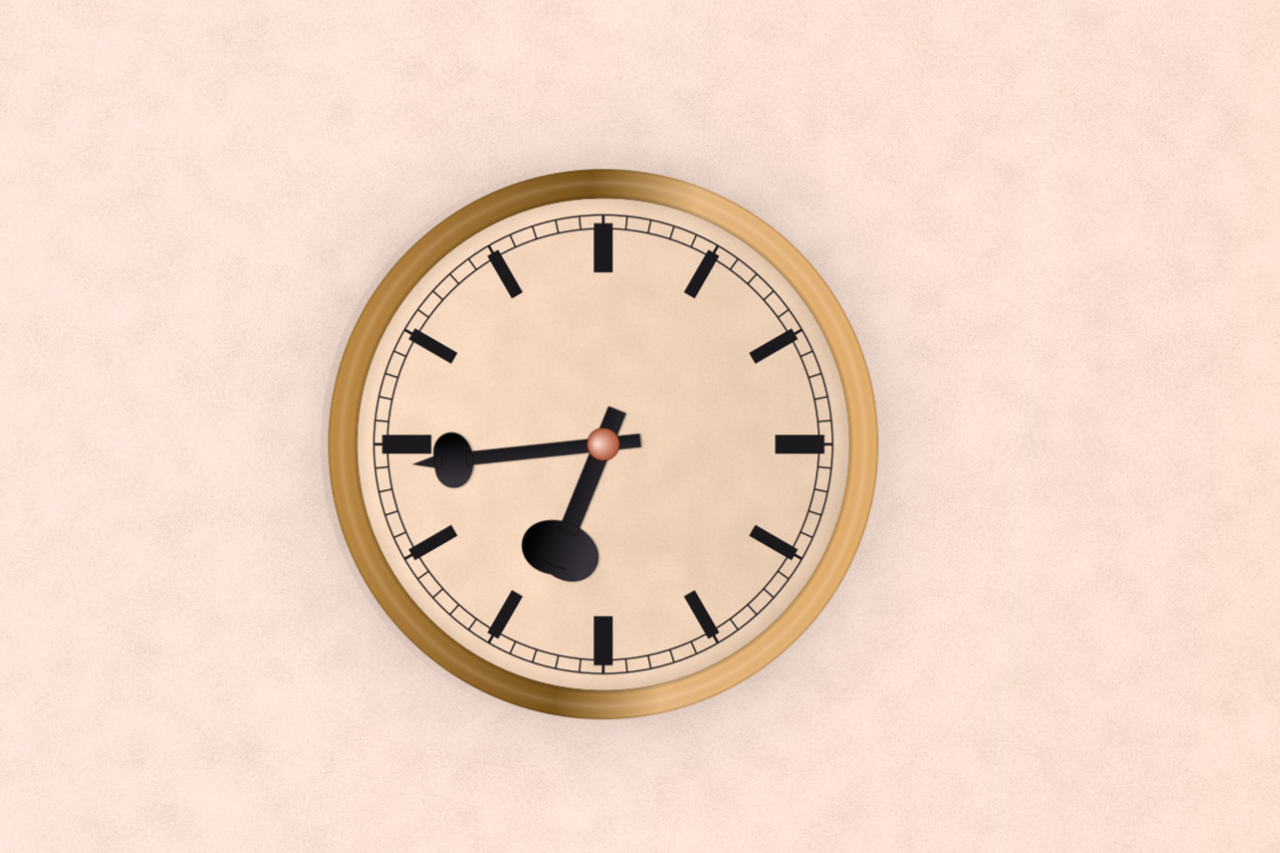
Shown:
6.44
